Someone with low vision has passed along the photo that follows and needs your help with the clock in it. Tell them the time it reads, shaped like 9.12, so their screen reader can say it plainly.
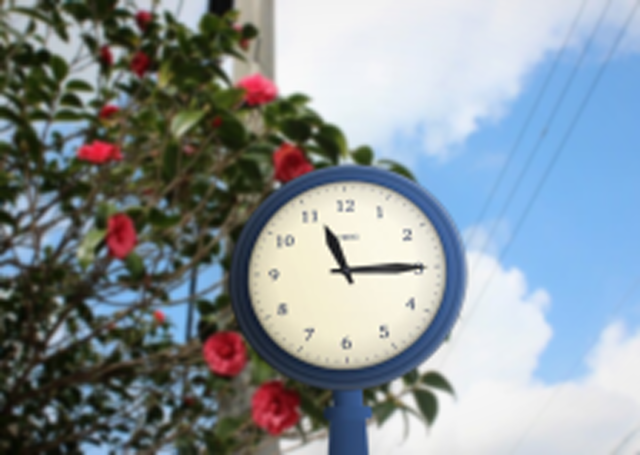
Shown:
11.15
